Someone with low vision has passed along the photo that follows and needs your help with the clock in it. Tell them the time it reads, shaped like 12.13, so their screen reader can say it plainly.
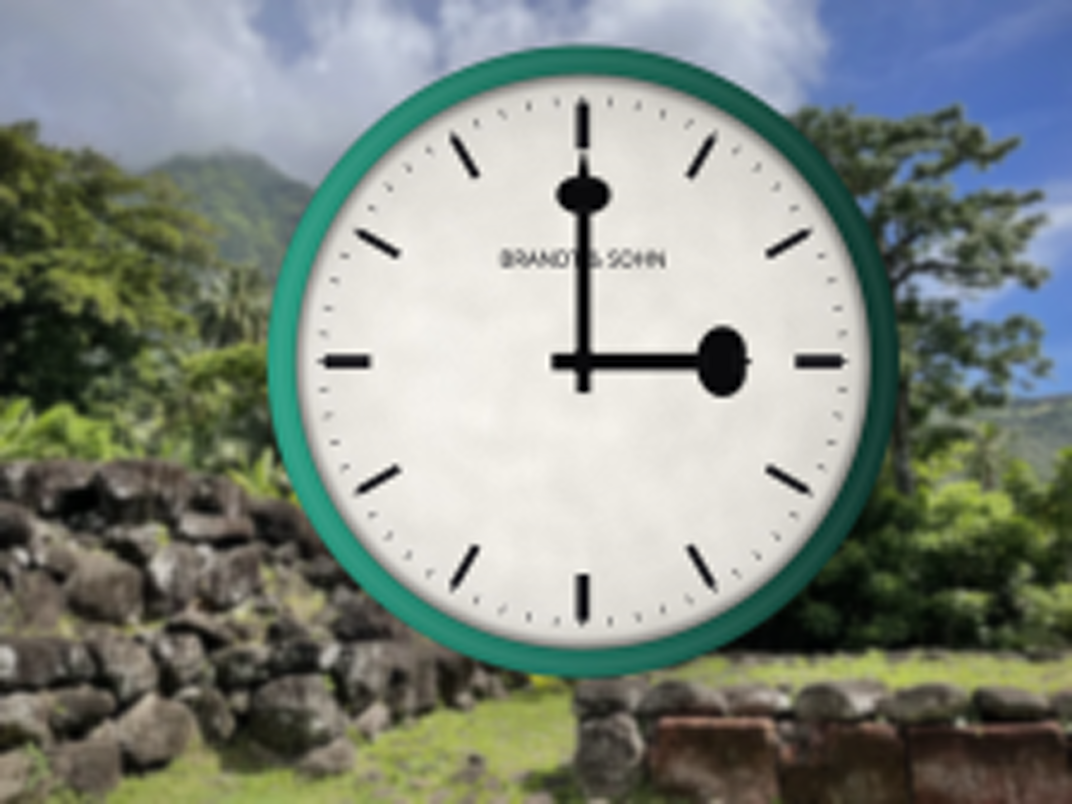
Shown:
3.00
